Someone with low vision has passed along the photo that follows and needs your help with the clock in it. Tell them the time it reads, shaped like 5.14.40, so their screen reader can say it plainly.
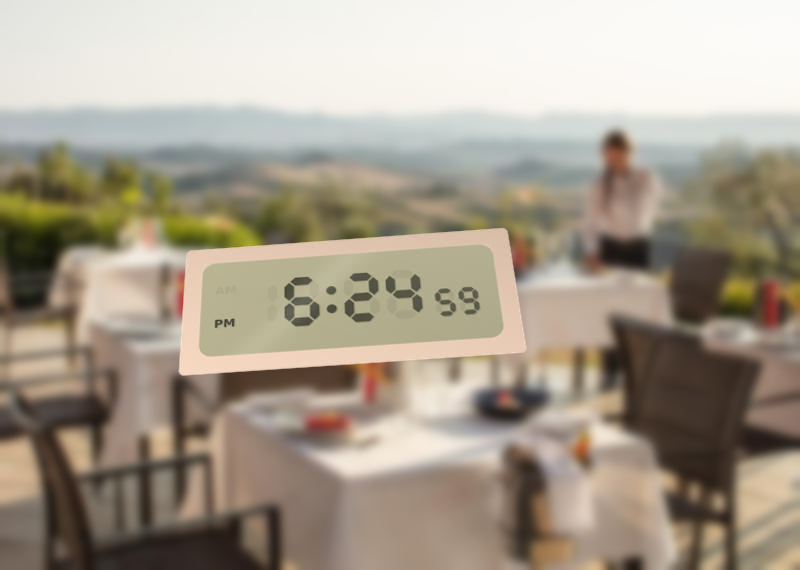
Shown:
6.24.59
